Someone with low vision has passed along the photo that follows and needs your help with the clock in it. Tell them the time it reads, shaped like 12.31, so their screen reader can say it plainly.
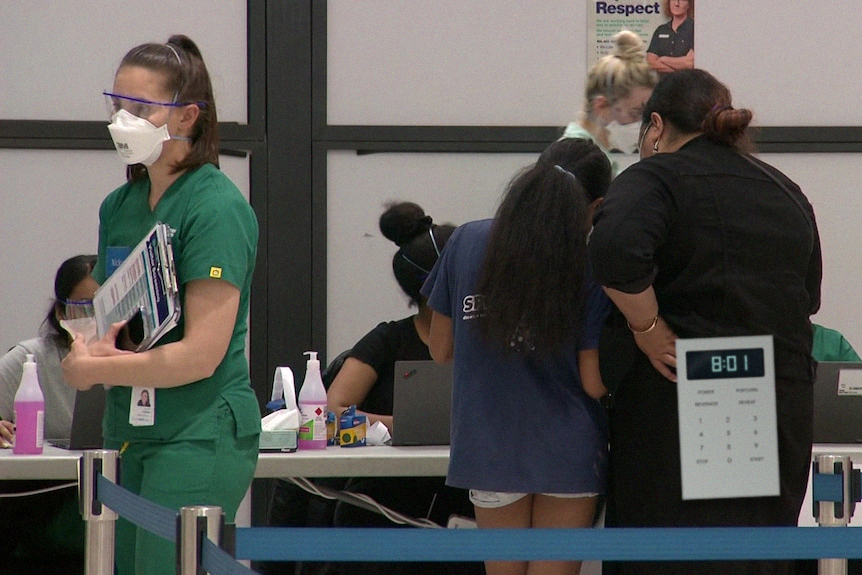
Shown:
8.01
